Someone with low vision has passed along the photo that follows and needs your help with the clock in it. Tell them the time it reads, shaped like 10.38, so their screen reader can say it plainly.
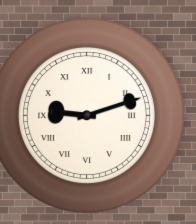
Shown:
9.12
